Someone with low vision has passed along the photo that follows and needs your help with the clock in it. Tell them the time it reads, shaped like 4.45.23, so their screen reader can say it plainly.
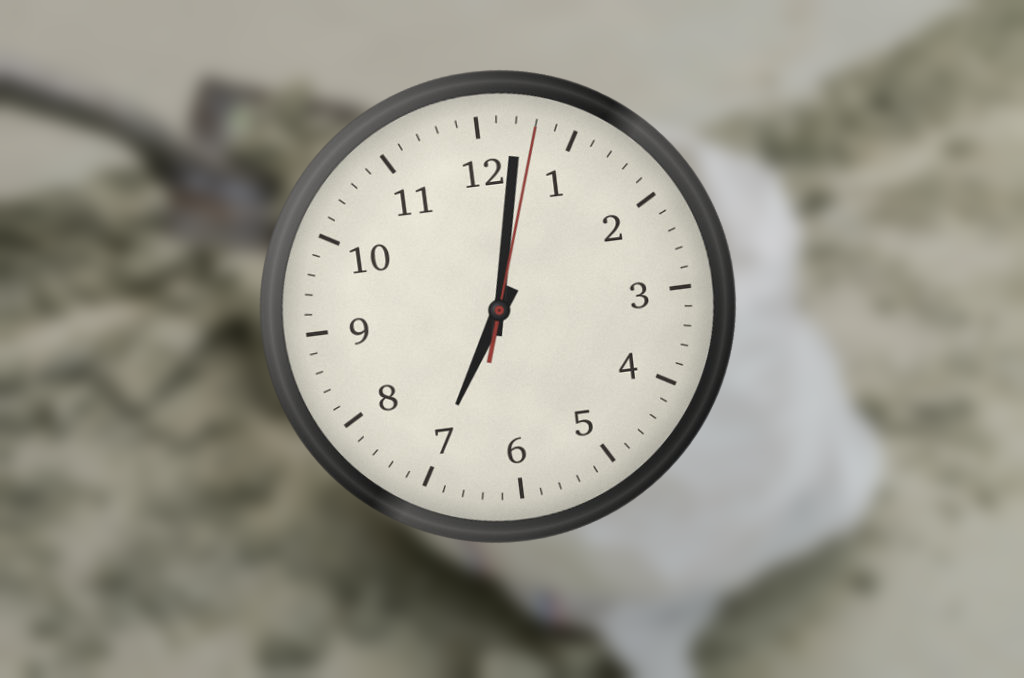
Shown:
7.02.03
